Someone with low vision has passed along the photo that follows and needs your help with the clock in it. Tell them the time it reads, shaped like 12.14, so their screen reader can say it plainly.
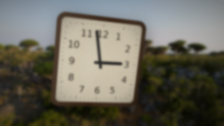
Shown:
2.58
